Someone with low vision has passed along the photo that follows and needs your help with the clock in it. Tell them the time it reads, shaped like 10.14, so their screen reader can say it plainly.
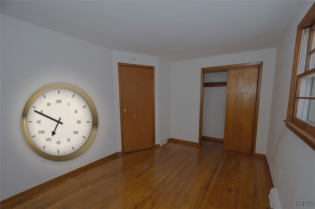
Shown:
6.49
